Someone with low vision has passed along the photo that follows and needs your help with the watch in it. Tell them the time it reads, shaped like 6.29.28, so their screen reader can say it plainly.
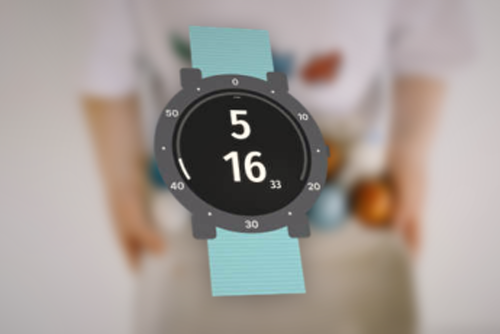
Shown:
5.16.33
